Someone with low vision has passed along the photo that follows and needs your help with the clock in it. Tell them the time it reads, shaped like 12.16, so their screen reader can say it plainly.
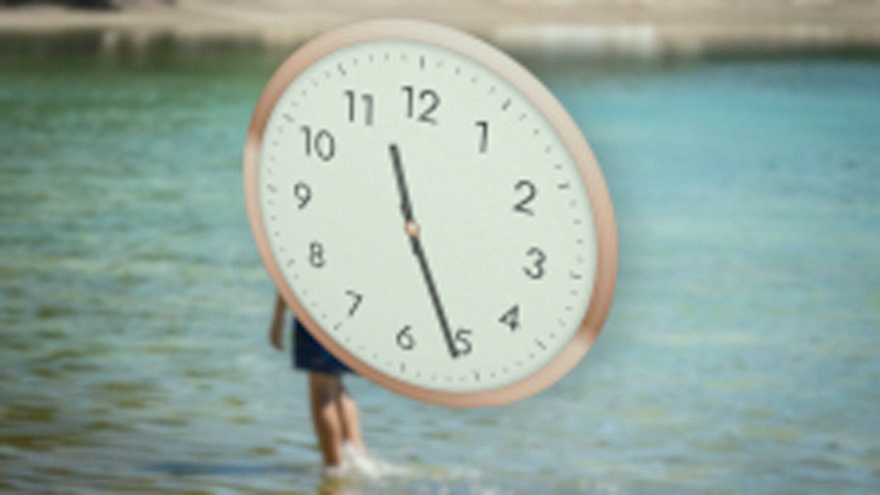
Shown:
11.26
